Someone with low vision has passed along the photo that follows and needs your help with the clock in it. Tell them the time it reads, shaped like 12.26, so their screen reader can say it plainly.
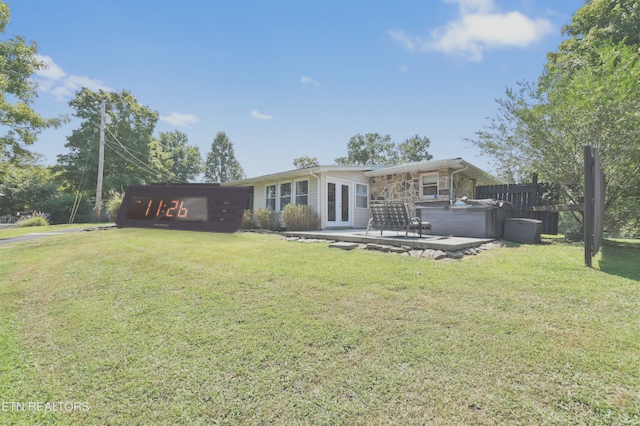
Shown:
11.26
